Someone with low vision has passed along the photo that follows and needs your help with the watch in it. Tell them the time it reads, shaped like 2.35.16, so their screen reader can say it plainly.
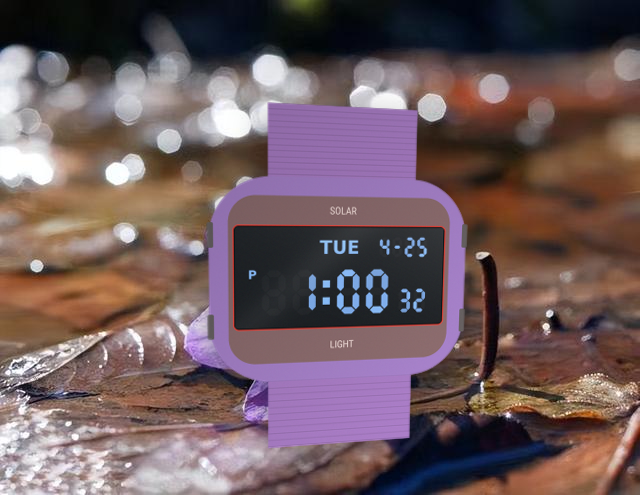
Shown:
1.00.32
